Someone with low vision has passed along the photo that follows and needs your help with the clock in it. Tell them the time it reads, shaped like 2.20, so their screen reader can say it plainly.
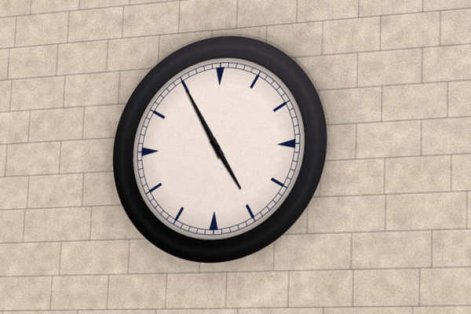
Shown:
4.55
